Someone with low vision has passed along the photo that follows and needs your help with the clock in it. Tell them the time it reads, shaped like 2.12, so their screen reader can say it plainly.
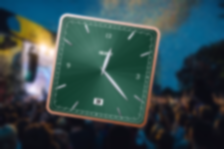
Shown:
12.22
